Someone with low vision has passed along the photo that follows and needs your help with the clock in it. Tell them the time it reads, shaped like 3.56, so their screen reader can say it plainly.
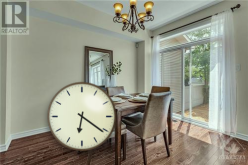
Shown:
6.21
